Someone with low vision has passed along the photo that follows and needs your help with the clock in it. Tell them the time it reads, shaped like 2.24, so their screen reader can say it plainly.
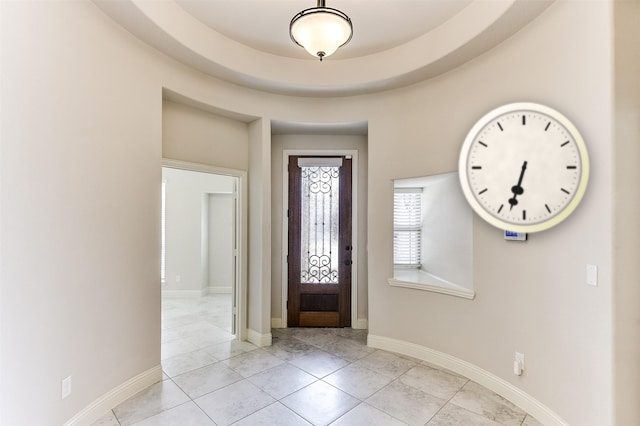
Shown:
6.33
